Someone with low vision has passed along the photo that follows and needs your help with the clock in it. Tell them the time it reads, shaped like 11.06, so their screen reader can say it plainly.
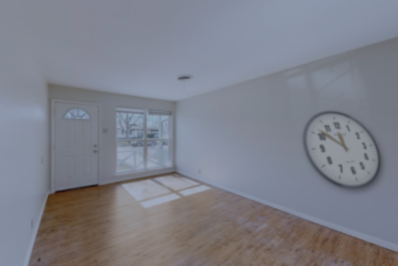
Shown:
11.52
